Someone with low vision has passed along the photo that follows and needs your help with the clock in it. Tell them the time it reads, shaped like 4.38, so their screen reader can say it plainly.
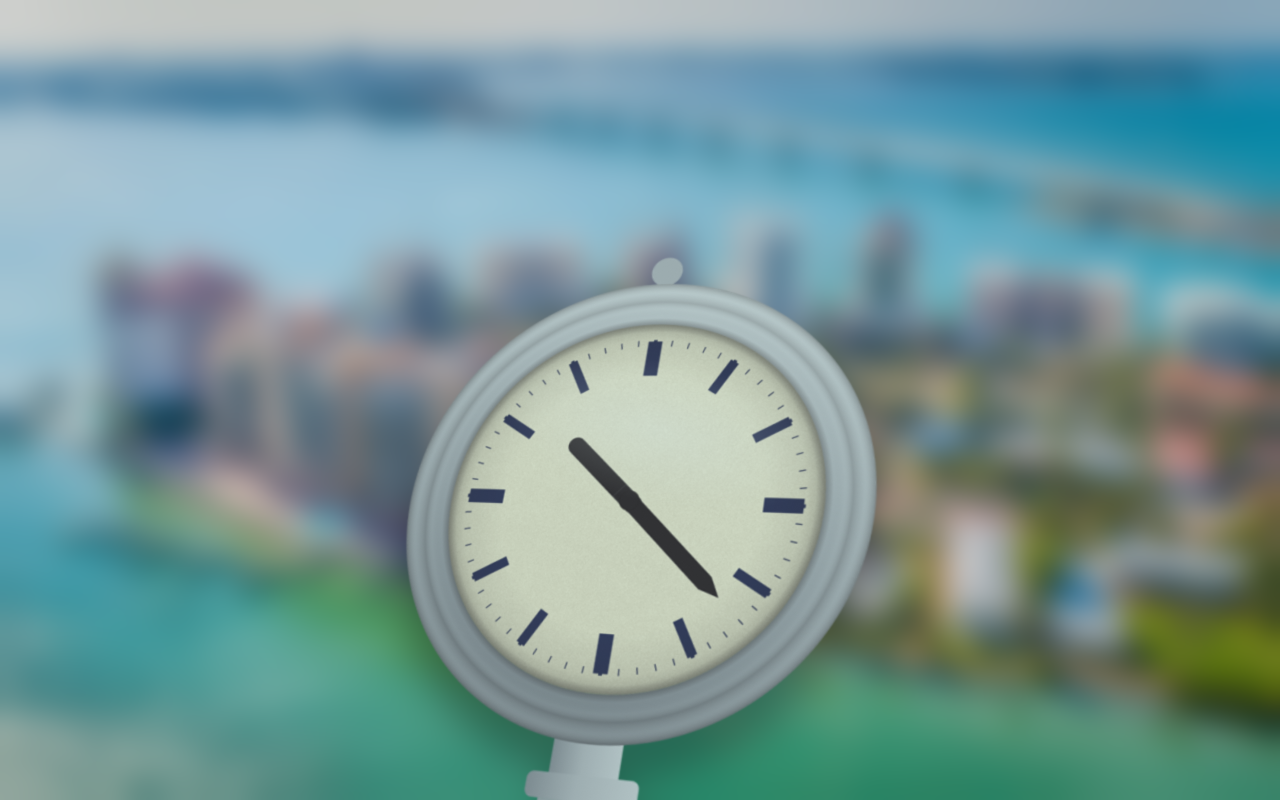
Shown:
10.22
